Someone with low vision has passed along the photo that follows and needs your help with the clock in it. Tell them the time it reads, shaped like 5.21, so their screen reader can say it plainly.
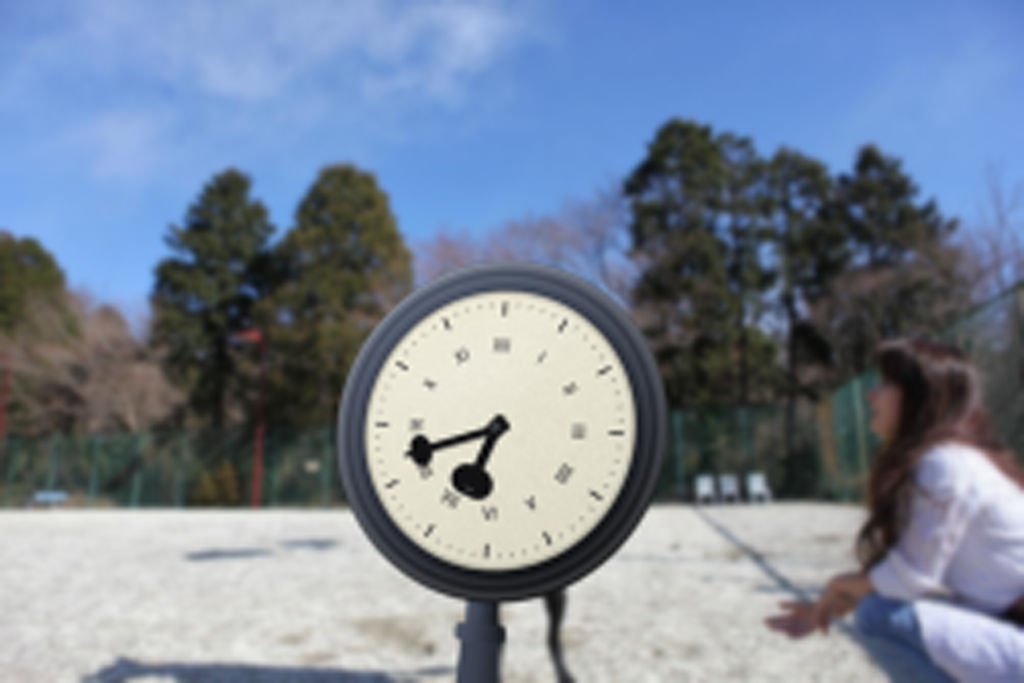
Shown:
6.42
